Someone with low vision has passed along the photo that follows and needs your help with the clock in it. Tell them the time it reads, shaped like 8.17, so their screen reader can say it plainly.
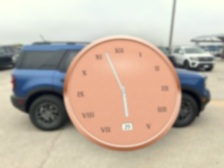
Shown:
5.57
